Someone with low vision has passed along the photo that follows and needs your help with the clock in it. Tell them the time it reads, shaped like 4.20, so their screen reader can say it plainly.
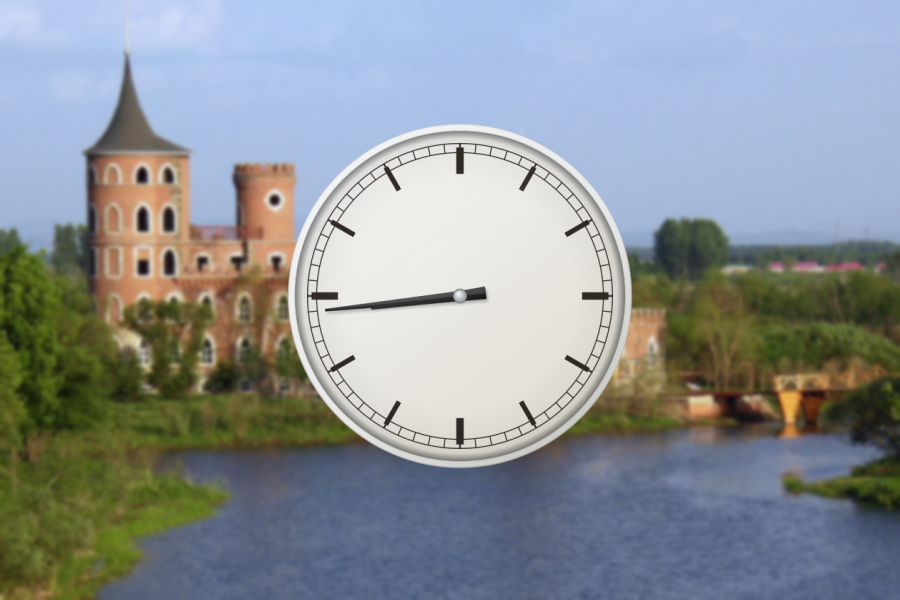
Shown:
8.44
